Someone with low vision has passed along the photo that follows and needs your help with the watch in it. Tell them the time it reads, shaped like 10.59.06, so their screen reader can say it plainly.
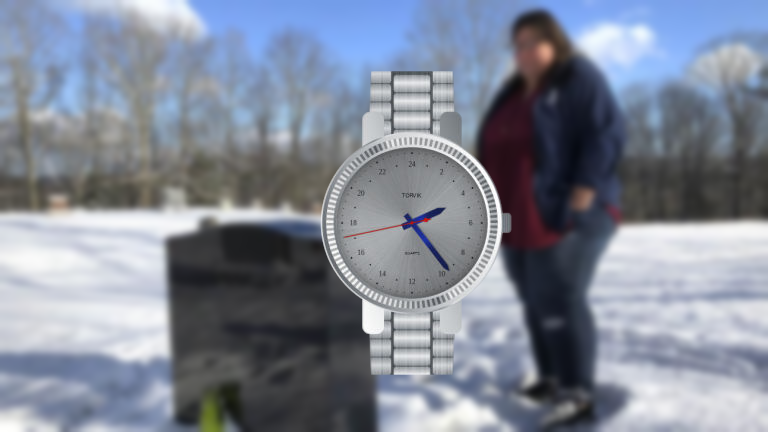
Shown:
4.23.43
